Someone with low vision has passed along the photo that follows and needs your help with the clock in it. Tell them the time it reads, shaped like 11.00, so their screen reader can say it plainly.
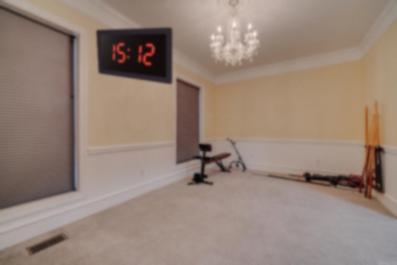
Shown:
15.12
